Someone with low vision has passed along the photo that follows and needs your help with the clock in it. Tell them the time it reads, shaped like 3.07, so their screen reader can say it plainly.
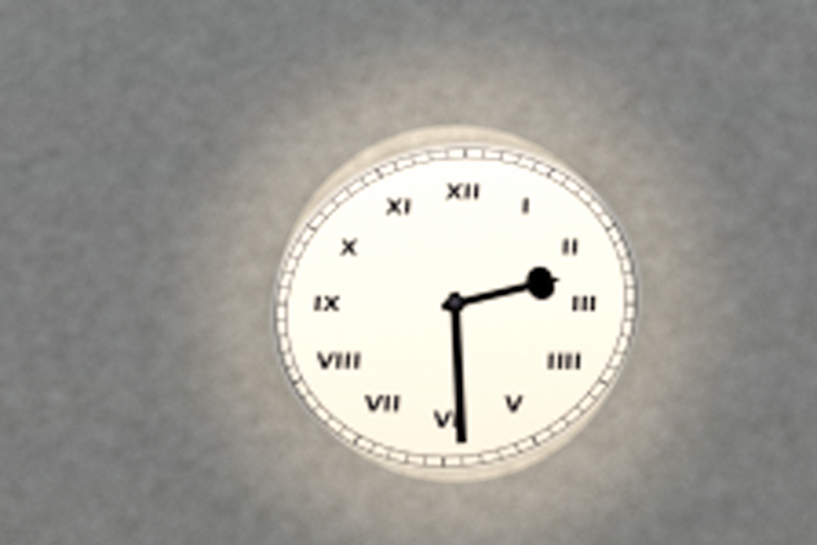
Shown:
2.29
